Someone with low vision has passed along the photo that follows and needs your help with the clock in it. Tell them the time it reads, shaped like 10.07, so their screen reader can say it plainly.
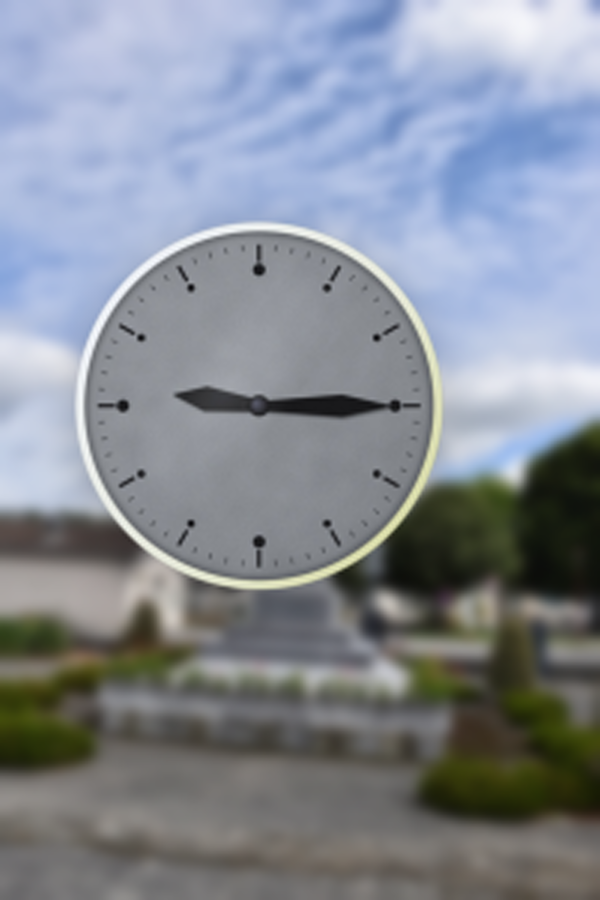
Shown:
9.15
